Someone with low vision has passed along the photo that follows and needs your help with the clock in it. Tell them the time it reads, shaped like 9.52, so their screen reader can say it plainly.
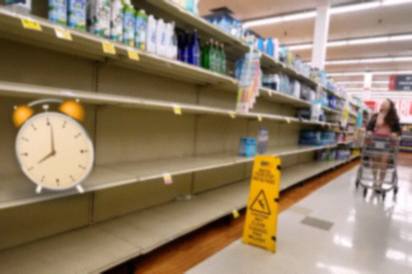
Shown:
8.01
